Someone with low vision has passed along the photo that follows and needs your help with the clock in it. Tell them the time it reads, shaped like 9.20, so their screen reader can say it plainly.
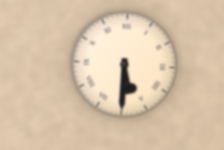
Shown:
5.30
